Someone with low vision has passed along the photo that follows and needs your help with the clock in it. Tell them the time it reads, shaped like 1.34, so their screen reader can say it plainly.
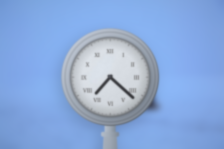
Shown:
7.22
